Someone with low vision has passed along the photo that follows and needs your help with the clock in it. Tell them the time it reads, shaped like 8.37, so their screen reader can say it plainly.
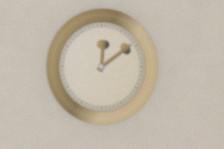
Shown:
12.09
